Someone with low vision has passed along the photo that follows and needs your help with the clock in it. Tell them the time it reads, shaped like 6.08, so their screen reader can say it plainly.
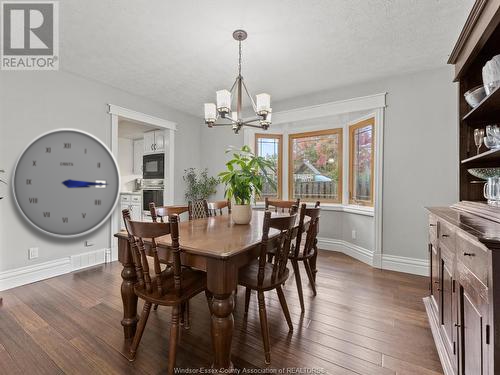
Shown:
3.15
